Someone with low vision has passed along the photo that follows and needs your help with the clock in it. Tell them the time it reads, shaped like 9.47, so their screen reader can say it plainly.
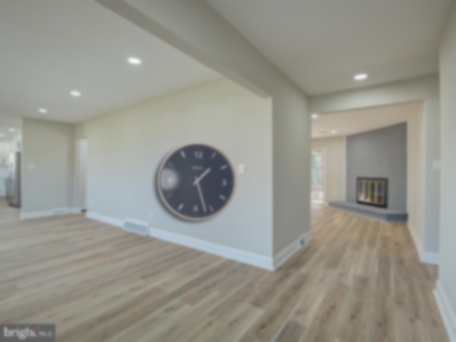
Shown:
1.27
